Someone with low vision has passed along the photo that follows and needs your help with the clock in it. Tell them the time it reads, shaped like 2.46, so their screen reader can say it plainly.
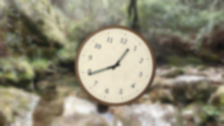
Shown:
12.39
